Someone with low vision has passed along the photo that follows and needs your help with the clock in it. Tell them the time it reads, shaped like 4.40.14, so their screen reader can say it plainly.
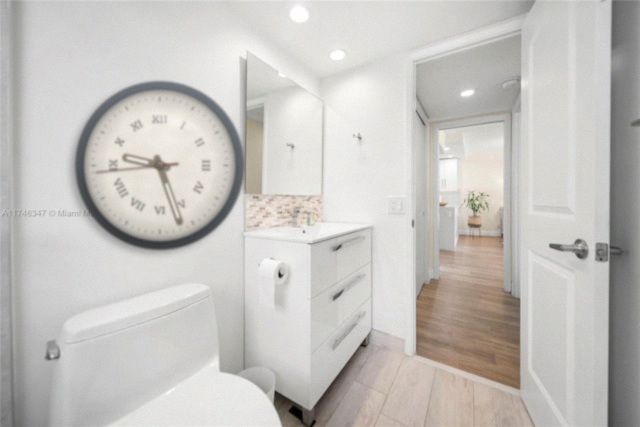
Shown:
9.26.44
